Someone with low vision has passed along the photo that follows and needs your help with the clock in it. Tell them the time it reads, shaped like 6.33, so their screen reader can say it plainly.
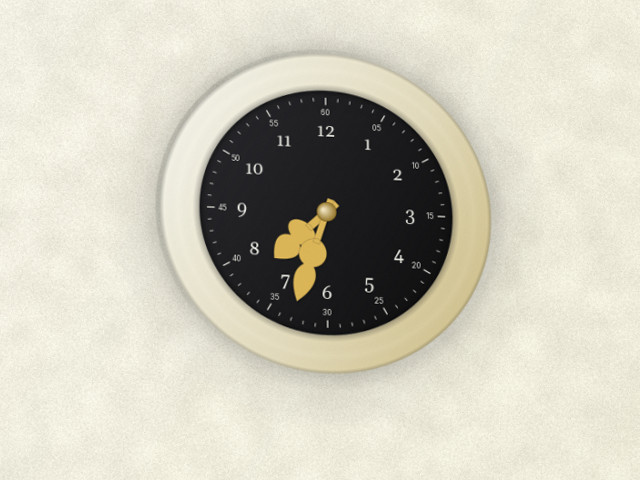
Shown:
7.33
